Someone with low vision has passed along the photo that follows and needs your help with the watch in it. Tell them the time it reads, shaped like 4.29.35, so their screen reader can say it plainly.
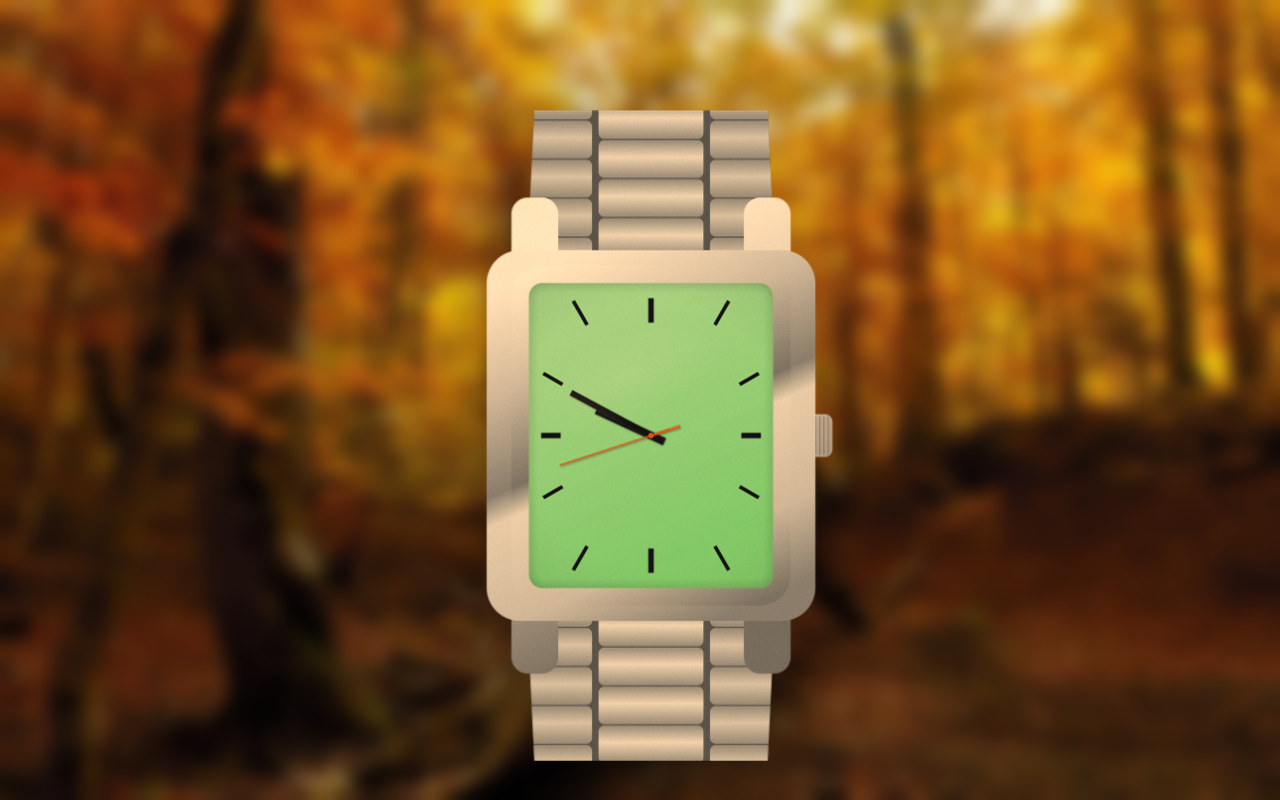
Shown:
9.49.42
